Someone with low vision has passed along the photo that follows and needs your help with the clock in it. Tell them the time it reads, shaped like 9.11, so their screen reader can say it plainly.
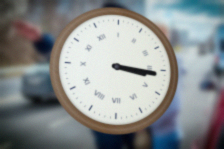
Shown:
4.21
